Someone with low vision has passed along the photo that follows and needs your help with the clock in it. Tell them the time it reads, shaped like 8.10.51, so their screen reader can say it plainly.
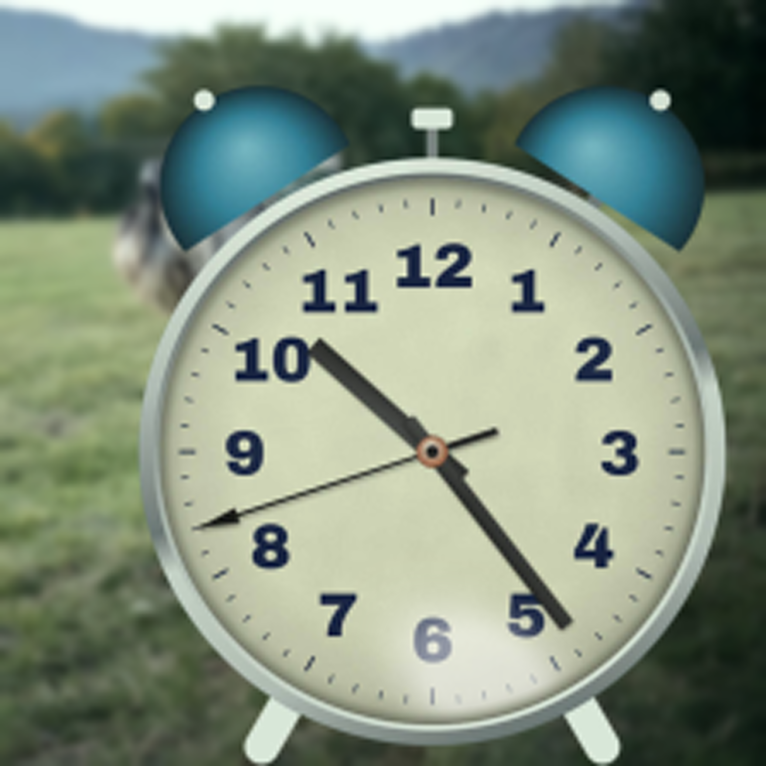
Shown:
10.23.42
